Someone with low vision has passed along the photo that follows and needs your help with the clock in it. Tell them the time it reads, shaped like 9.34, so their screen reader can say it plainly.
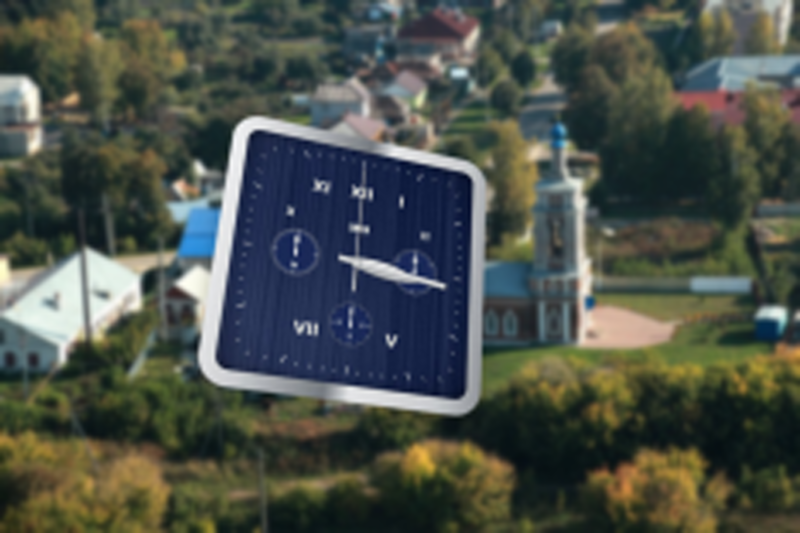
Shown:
3.16
